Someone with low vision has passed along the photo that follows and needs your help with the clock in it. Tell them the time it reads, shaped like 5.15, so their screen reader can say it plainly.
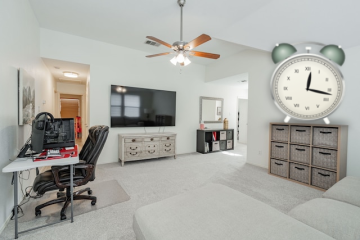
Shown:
12.17
